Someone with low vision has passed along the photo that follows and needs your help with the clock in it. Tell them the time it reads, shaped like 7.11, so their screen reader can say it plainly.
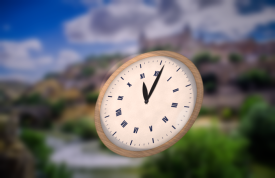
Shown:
11.01
